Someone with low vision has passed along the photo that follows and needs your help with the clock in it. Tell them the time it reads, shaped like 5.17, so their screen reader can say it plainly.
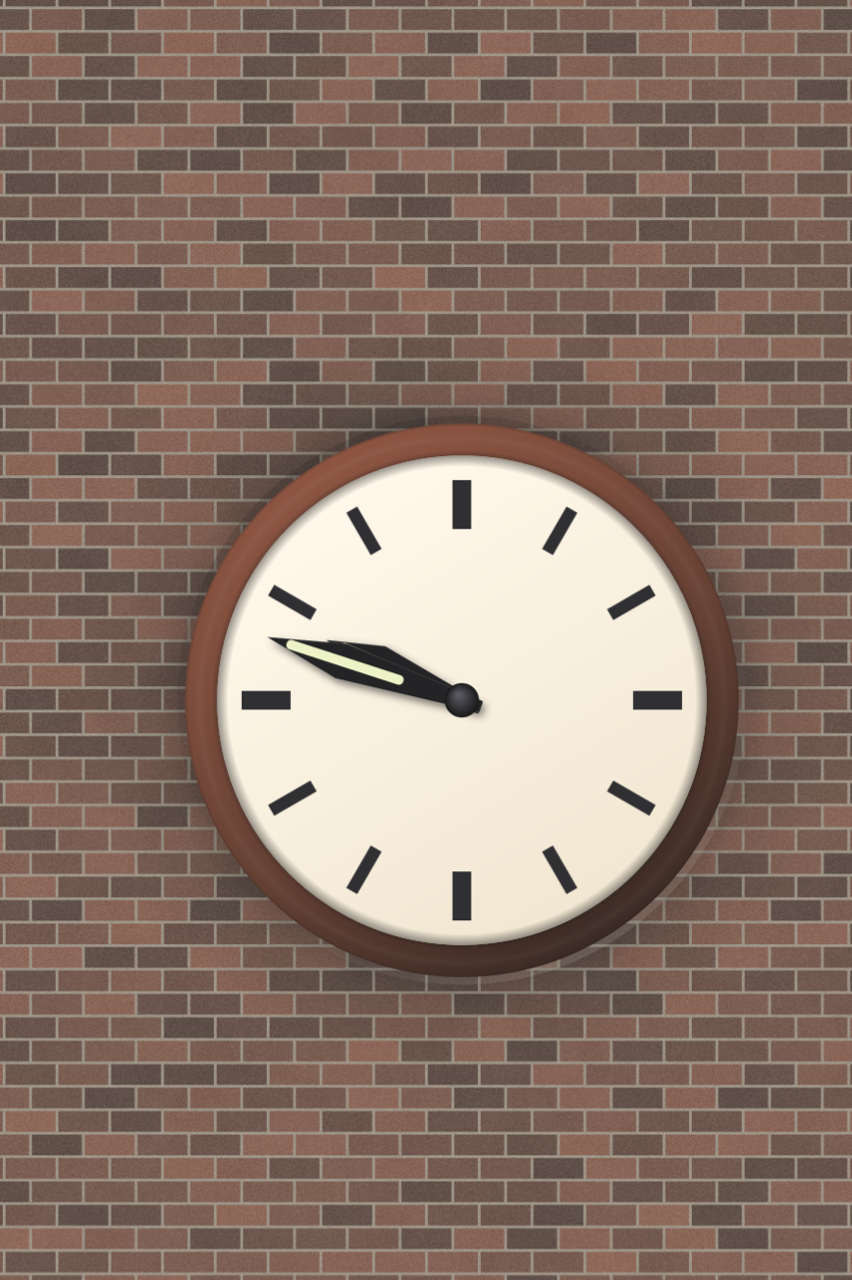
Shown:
9.48
